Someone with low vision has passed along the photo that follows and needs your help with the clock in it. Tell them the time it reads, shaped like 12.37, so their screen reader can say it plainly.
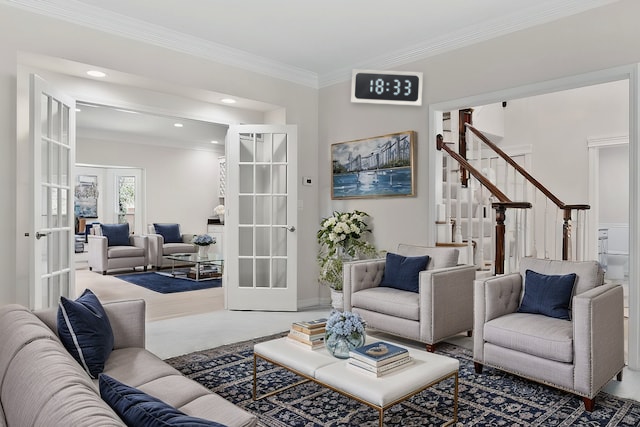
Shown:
18.33
